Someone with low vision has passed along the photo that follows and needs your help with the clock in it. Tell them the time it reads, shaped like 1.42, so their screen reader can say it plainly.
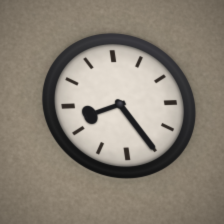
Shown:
8.25
